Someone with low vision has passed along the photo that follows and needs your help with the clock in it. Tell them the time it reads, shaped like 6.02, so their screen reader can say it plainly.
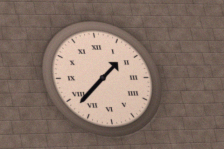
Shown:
1.38
